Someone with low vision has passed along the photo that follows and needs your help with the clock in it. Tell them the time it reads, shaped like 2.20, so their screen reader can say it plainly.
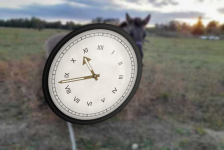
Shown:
10.43
